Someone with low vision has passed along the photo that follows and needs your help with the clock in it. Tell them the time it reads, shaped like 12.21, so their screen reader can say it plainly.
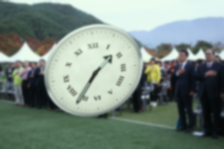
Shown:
1.36
